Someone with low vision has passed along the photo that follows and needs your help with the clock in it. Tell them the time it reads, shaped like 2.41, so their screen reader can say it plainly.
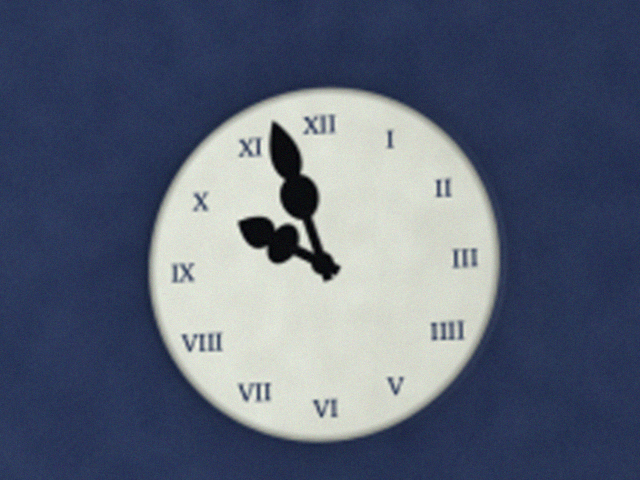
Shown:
9.57
